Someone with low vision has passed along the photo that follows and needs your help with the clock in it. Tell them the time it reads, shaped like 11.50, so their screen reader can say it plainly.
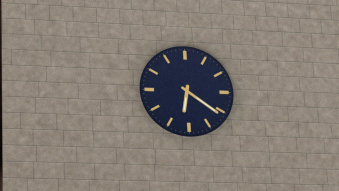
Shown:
6.21
